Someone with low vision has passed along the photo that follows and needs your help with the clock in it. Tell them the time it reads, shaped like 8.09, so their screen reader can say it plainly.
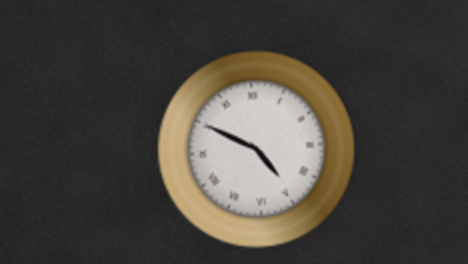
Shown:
4.50
